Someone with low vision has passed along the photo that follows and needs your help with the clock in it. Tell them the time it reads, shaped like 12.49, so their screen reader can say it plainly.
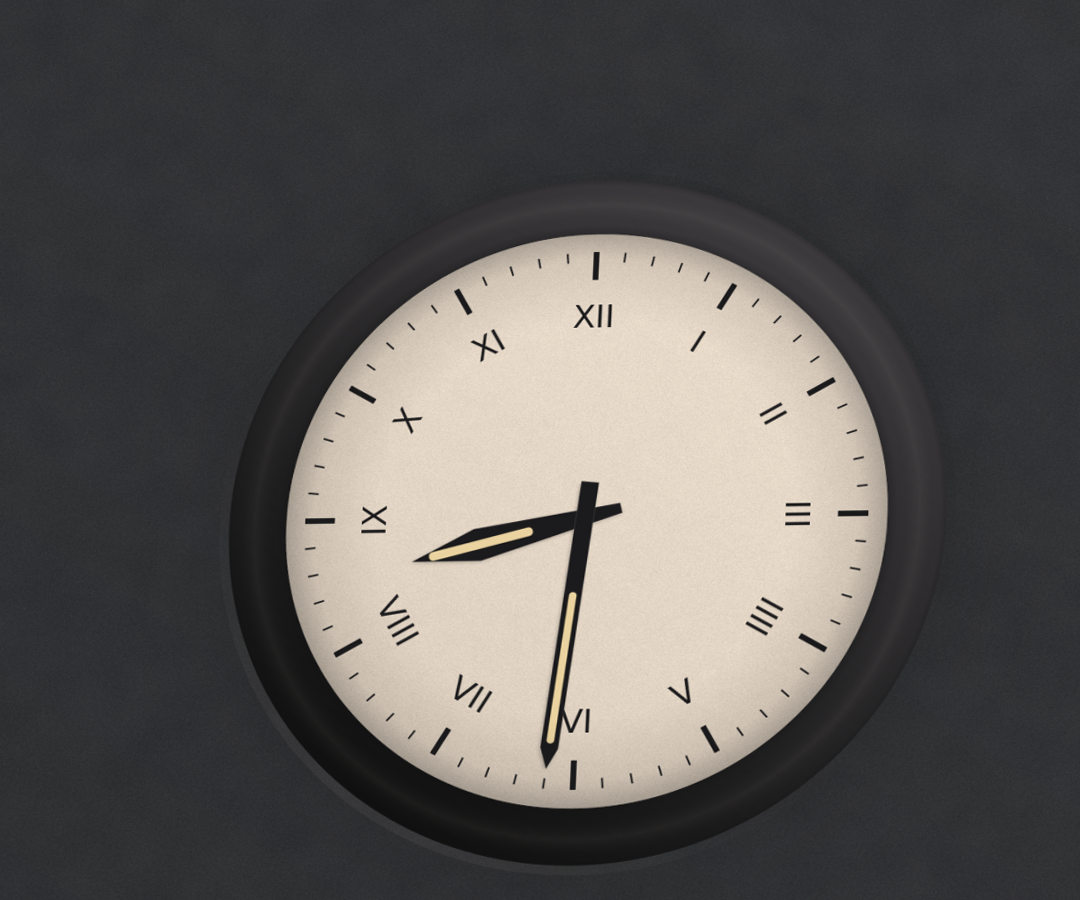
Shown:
8.31
